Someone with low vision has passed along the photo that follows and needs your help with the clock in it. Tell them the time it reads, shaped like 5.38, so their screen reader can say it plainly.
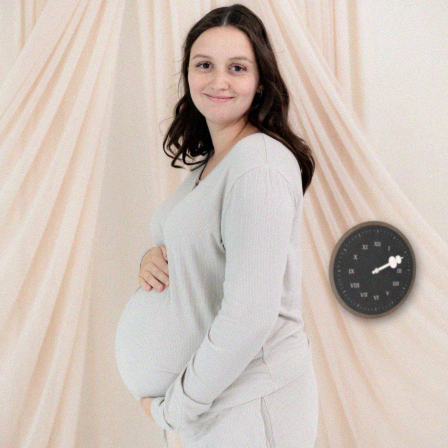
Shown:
2.11
